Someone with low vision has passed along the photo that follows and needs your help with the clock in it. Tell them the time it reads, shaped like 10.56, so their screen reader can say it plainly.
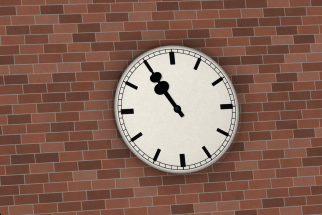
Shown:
10.55
